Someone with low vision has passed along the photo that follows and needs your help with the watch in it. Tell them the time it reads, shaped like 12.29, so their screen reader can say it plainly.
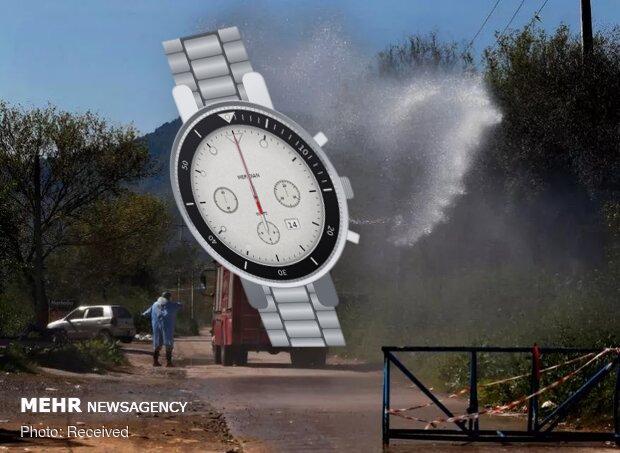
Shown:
6.00
